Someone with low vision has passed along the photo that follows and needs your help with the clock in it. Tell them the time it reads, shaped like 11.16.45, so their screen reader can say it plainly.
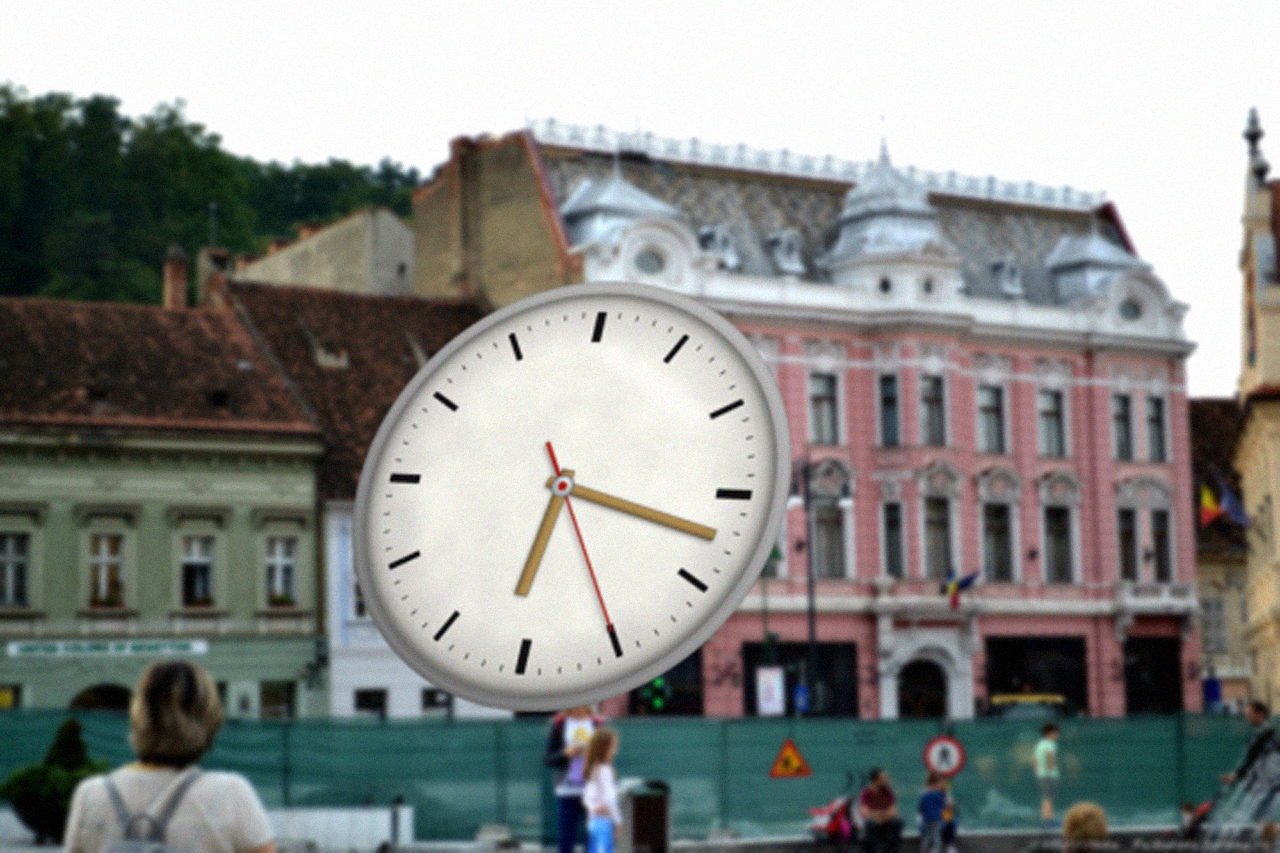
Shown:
6.17.25
